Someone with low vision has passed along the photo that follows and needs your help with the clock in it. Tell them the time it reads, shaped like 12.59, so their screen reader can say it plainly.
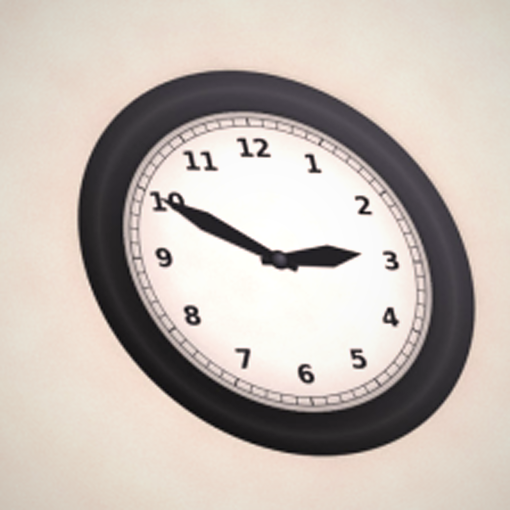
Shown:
2.50
